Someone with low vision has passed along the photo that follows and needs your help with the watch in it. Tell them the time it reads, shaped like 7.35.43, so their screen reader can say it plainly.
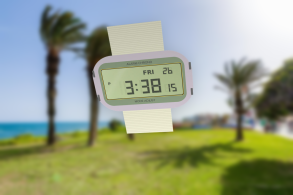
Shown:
3.38.15
